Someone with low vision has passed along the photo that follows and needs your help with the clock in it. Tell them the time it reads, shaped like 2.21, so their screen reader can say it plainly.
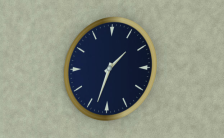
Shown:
1.33
